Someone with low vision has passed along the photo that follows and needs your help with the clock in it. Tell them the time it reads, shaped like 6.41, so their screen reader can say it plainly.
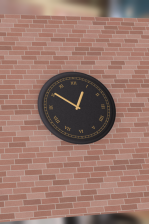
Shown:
12.51
